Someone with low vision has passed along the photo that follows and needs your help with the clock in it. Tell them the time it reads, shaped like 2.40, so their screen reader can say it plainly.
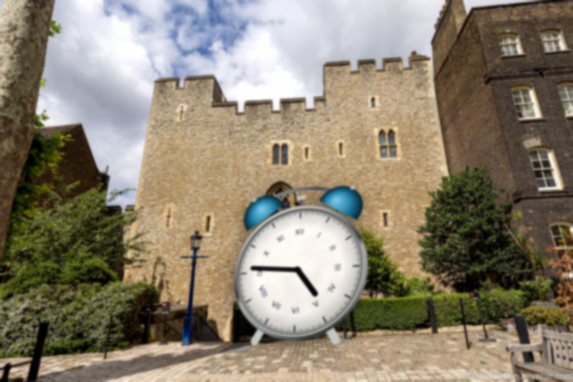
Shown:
4.46
